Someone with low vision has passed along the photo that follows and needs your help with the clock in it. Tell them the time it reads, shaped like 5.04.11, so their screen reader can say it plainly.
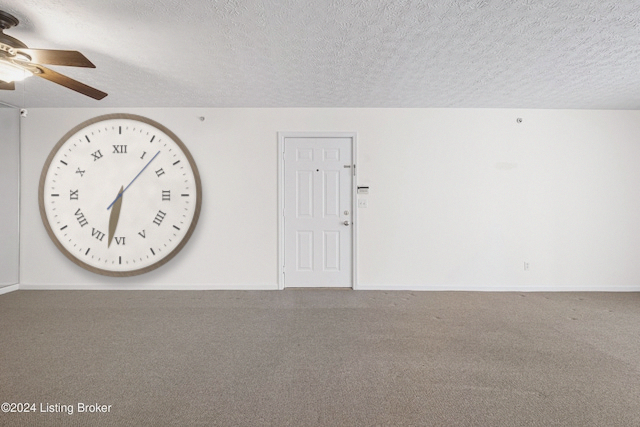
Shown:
6.32.07
